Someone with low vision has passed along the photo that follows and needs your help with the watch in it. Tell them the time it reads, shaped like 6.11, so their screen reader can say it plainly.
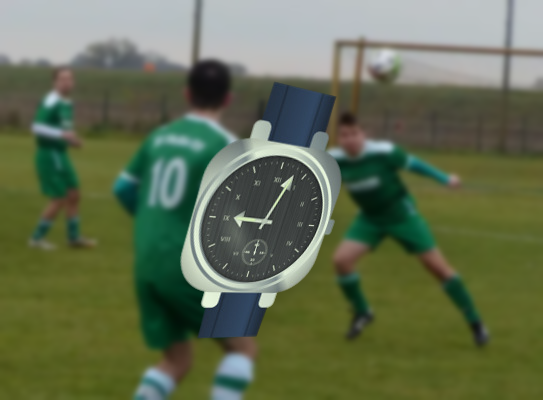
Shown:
9.03
